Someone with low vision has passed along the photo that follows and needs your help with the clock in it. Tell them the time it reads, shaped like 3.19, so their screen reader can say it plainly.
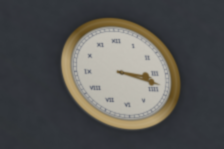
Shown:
3.18
